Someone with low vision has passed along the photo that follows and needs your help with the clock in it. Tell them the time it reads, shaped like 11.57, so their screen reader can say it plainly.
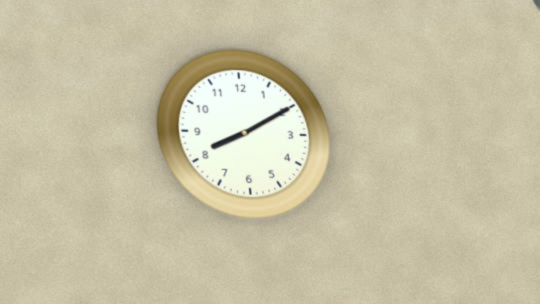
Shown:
8.10
